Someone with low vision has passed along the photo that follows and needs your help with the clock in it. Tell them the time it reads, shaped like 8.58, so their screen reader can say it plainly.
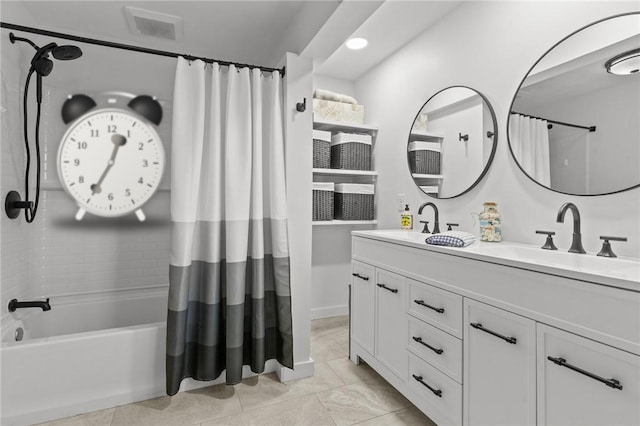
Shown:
12.35
